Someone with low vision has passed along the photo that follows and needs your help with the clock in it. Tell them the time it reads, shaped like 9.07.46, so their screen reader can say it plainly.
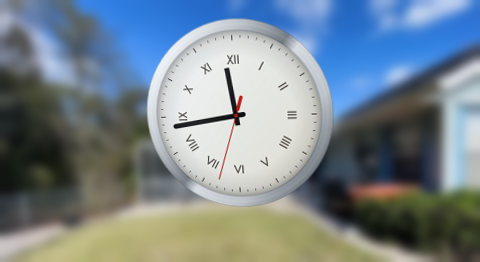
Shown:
11.43.33
